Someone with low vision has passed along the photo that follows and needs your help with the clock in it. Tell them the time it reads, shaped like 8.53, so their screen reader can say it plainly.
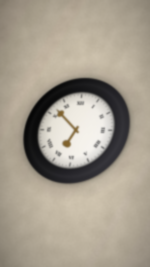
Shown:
6.52
